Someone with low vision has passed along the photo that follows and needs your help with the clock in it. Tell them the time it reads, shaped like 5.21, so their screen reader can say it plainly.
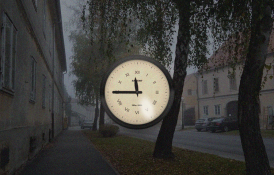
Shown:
11.45
